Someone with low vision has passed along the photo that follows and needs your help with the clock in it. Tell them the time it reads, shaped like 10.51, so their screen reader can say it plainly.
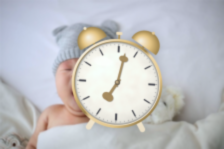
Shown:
7.02
